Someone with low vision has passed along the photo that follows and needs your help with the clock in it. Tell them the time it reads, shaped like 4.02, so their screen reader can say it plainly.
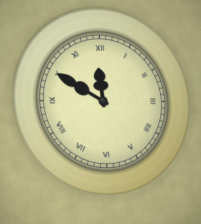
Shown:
11.50
